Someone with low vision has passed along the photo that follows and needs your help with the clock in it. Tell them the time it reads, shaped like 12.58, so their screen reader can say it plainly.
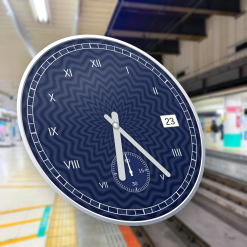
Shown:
6.24
